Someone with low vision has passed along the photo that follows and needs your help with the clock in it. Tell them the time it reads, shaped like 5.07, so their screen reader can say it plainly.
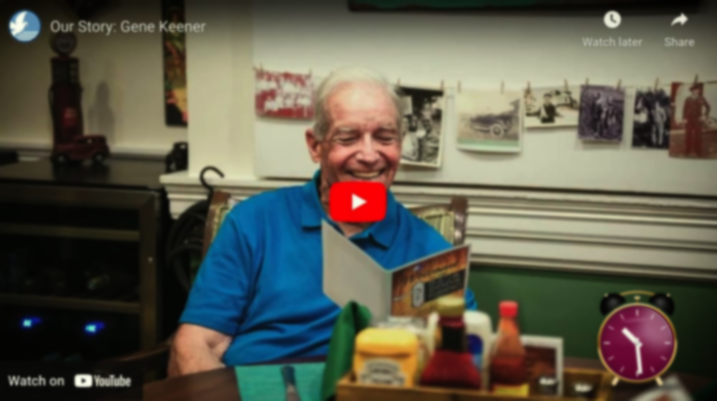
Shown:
10.29
